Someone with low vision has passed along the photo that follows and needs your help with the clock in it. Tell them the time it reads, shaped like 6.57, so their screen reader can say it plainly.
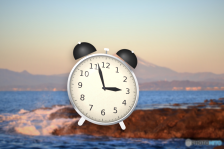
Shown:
2.57
